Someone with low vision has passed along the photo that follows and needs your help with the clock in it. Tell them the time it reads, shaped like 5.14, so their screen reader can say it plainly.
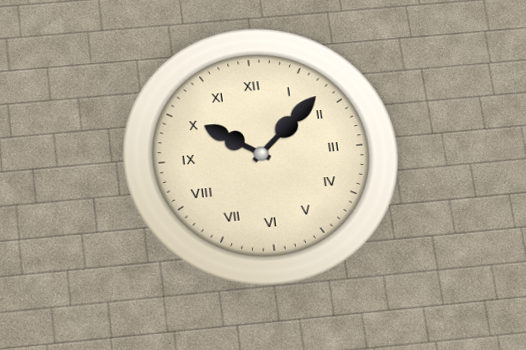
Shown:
10.08
